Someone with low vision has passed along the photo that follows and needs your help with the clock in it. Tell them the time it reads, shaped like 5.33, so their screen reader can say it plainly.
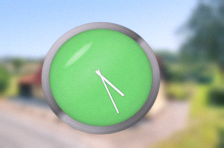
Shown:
4.26
